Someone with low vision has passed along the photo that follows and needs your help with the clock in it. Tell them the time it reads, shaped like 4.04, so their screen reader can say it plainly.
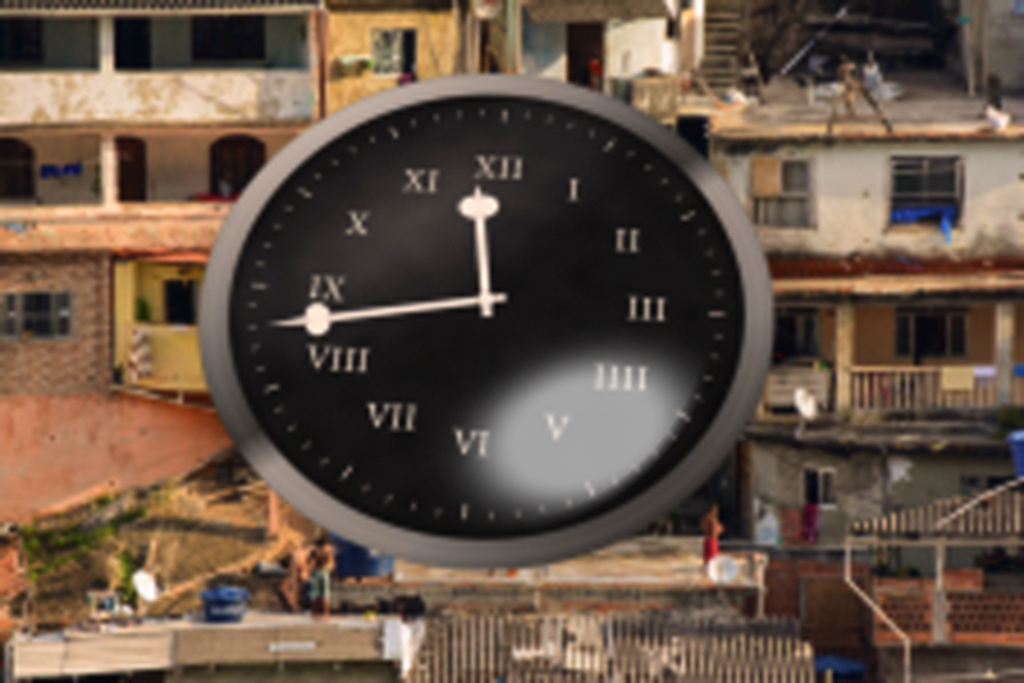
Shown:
11.43
